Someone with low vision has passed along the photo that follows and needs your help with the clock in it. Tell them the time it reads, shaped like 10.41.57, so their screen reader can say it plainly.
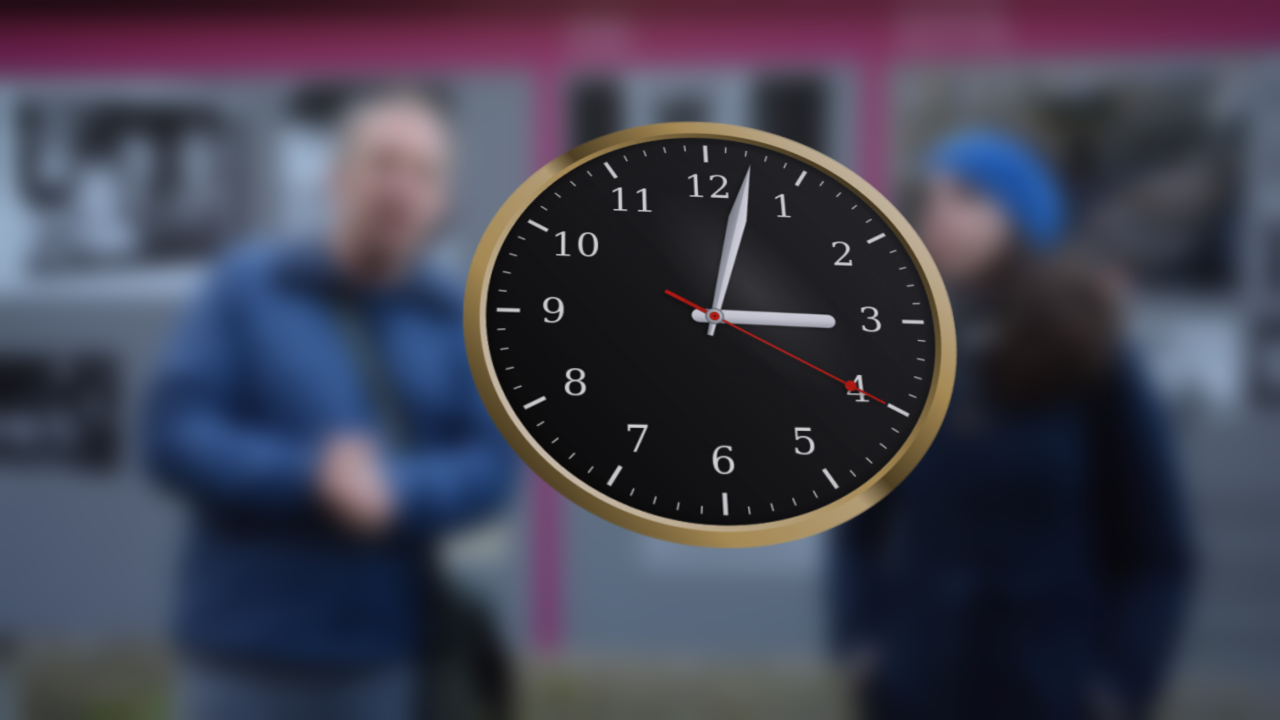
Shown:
3.02.20
